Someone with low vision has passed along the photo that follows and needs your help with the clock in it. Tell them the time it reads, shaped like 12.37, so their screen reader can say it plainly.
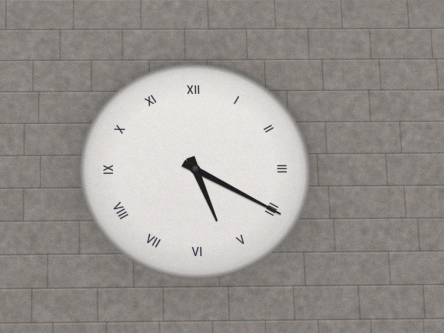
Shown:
5.20
